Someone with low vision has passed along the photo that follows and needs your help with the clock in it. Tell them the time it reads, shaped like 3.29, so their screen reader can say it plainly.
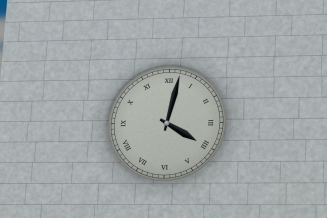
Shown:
4.02
